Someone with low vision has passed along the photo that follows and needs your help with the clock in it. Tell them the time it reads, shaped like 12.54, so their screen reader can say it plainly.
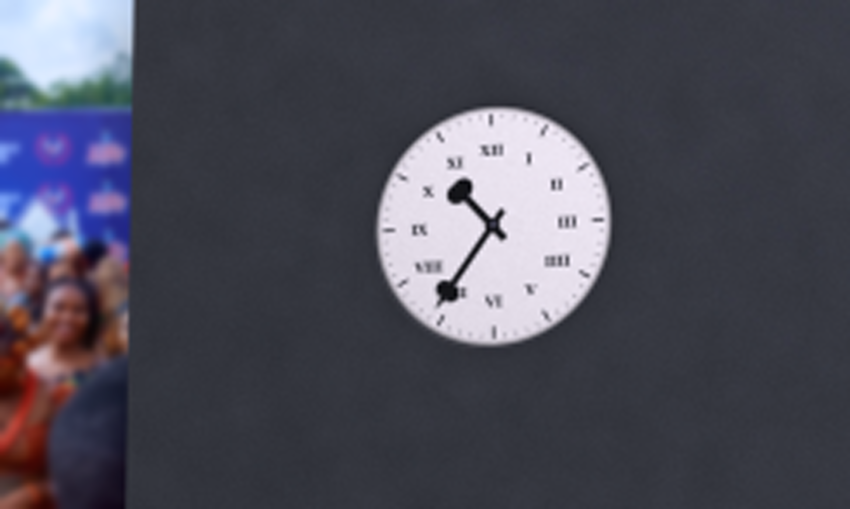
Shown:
10.36
